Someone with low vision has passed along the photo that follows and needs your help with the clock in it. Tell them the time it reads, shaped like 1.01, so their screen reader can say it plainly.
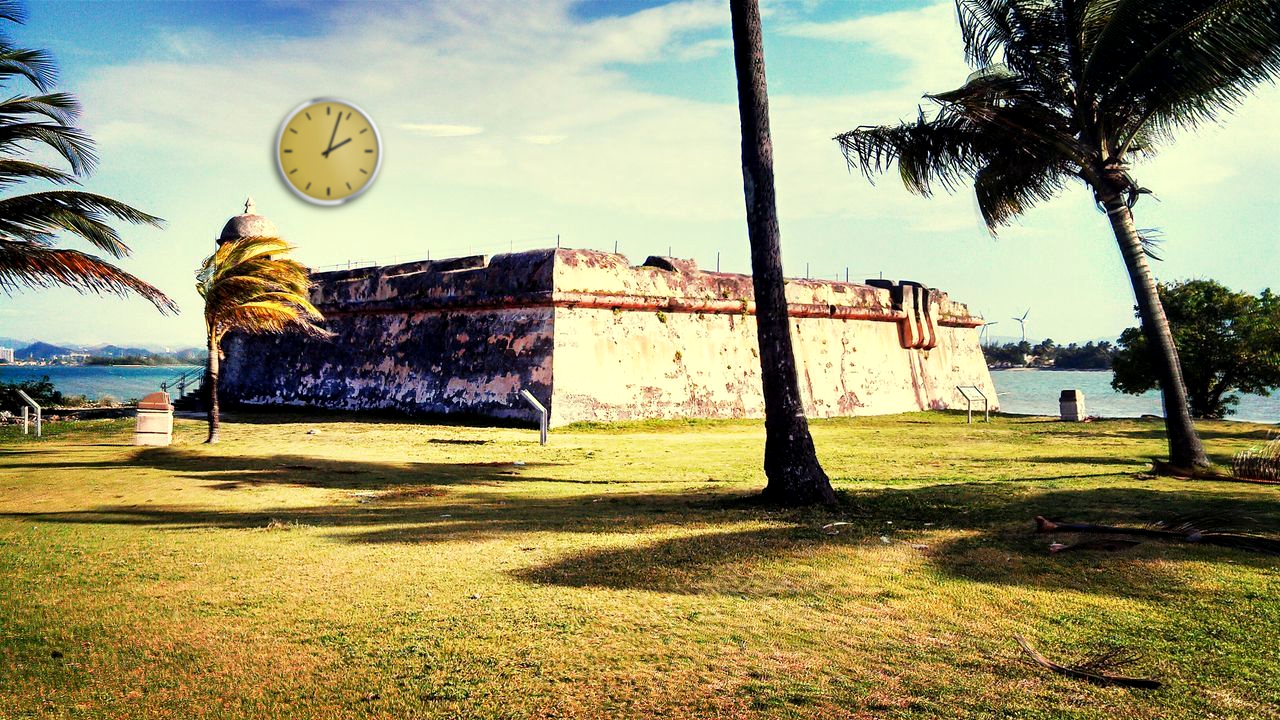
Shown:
2.03
